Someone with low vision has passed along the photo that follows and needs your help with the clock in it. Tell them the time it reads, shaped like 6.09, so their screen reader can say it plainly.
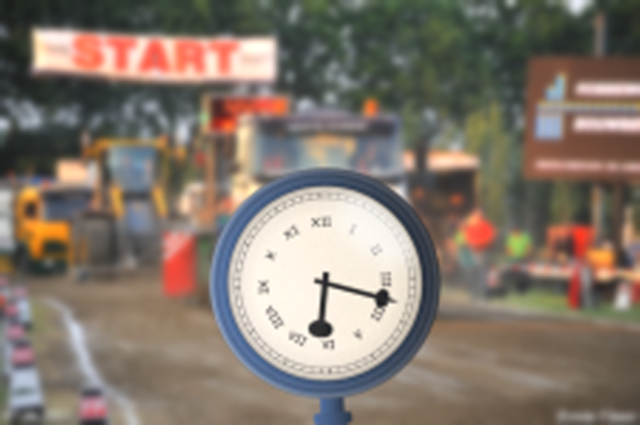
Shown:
6.18
